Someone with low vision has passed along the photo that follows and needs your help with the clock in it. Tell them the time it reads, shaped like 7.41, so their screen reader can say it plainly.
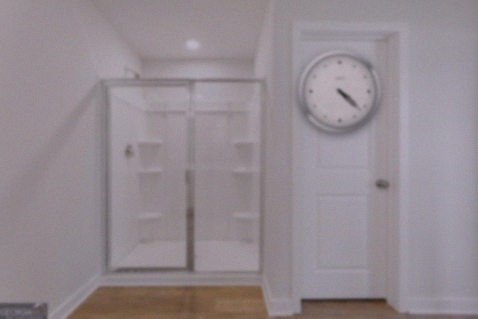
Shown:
4.22
